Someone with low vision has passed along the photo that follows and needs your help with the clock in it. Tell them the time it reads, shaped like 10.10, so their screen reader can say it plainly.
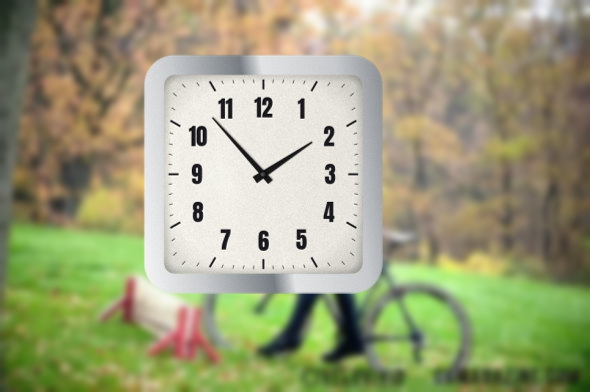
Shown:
1.53
